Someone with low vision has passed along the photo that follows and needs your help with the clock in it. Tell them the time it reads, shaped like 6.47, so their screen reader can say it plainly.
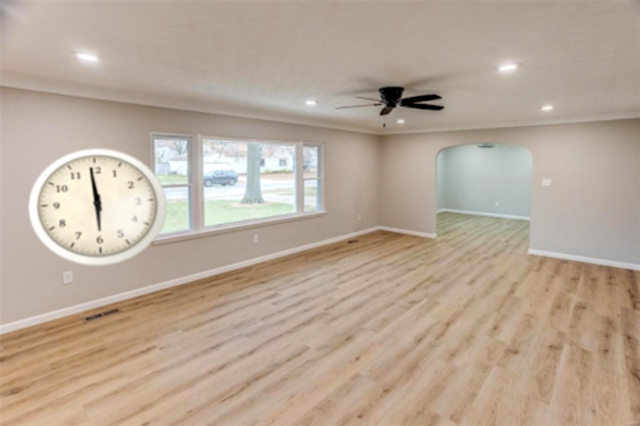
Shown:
5.59
